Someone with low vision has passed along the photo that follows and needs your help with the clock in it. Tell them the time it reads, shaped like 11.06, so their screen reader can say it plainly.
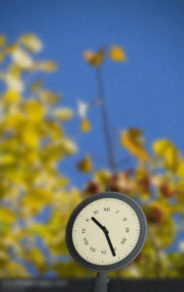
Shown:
10.26
